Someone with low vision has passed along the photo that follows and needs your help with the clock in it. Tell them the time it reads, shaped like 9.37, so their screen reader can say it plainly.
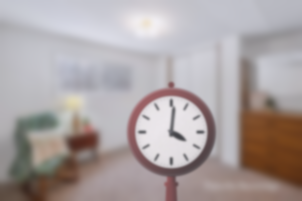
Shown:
4.01
